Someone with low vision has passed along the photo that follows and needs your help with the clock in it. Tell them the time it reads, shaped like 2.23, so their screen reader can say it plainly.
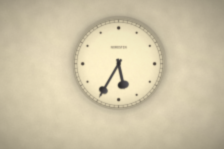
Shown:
5.35
